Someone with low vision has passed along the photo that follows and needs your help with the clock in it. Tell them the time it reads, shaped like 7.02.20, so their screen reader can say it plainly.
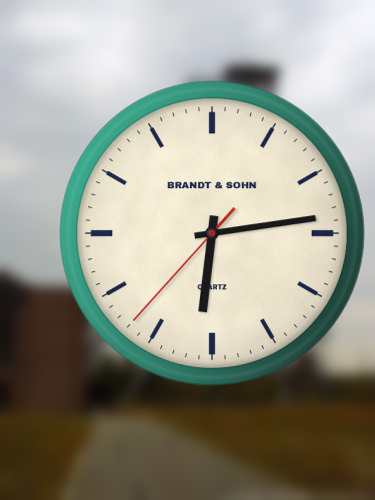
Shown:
6.13.37
